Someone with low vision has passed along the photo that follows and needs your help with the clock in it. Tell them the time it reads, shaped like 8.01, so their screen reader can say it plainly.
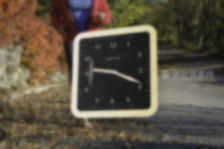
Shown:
9.19
